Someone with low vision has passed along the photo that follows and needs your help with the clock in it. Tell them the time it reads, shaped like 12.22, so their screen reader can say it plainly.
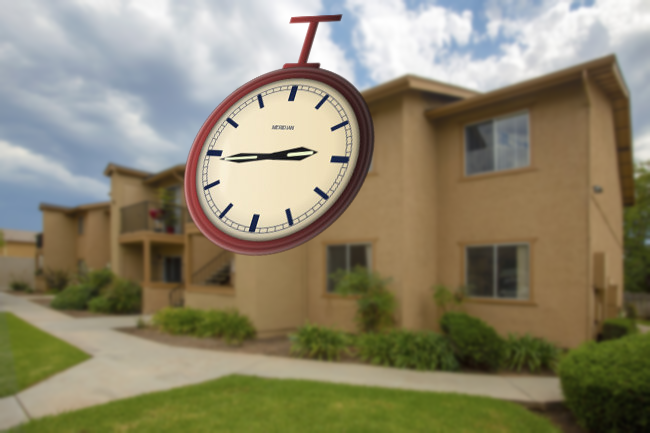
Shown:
2.44
